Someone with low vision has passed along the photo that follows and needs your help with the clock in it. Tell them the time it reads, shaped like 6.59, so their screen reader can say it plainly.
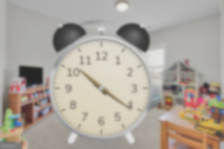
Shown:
10.21
